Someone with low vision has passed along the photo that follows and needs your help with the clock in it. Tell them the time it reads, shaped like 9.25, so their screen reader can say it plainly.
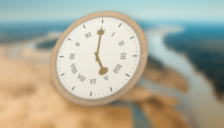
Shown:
5.00
